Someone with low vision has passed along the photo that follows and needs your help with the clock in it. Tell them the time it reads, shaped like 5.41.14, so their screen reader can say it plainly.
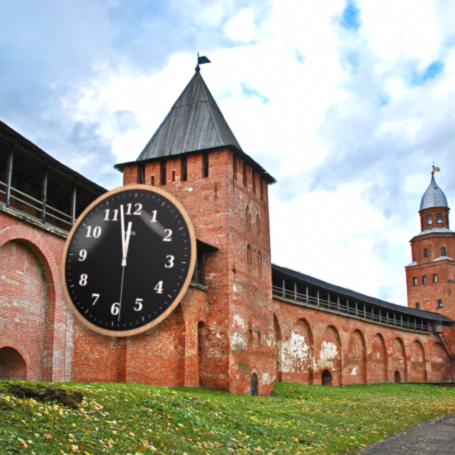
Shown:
11.57.29
